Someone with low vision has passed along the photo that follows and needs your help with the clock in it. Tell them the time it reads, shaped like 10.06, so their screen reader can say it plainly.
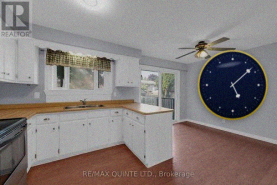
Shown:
5.08
